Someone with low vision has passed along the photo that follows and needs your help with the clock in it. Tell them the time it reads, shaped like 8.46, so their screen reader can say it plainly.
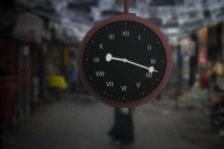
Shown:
9.18
